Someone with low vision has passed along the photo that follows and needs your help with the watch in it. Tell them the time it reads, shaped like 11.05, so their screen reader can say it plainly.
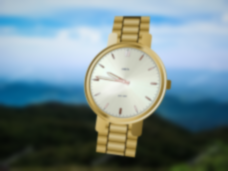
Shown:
9.46
